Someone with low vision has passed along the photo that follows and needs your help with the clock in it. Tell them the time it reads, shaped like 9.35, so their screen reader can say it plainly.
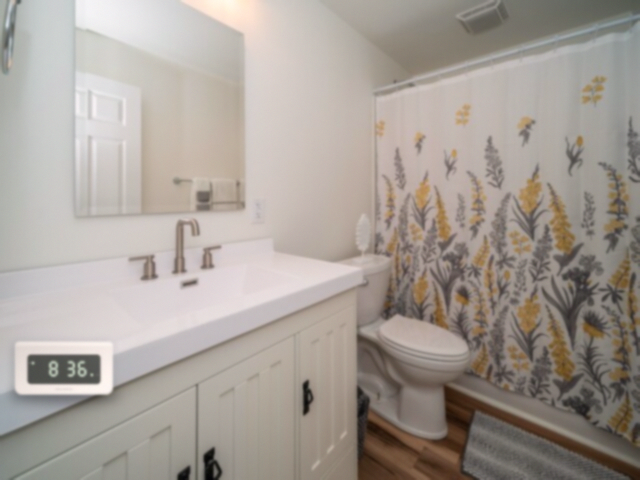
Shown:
8.36
